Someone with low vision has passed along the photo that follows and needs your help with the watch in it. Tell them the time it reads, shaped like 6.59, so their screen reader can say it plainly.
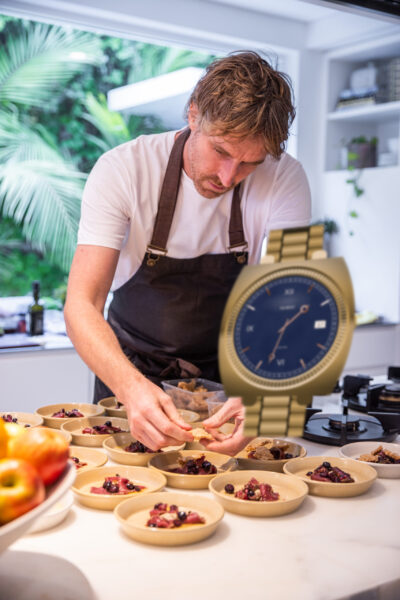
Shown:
1.33
